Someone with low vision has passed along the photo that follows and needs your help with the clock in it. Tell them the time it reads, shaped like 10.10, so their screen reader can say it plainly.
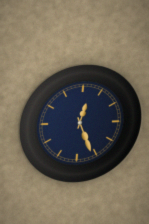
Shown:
12.26
